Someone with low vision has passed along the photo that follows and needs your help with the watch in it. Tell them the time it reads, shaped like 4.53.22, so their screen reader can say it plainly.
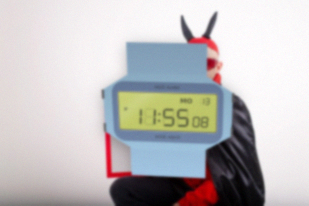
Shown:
11.55.08
